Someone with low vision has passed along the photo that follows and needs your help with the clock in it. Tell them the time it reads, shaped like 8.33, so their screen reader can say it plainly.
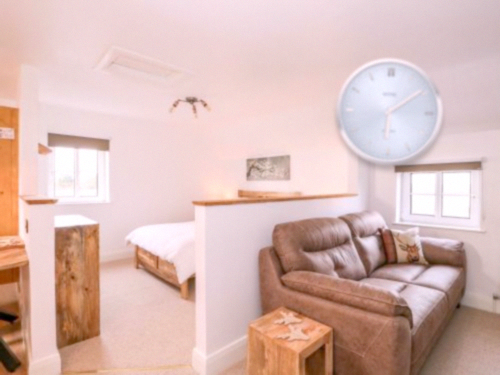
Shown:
6.09
